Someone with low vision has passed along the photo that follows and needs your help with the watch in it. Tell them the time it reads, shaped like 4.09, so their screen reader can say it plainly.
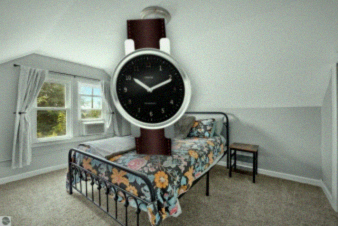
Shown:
10.11
